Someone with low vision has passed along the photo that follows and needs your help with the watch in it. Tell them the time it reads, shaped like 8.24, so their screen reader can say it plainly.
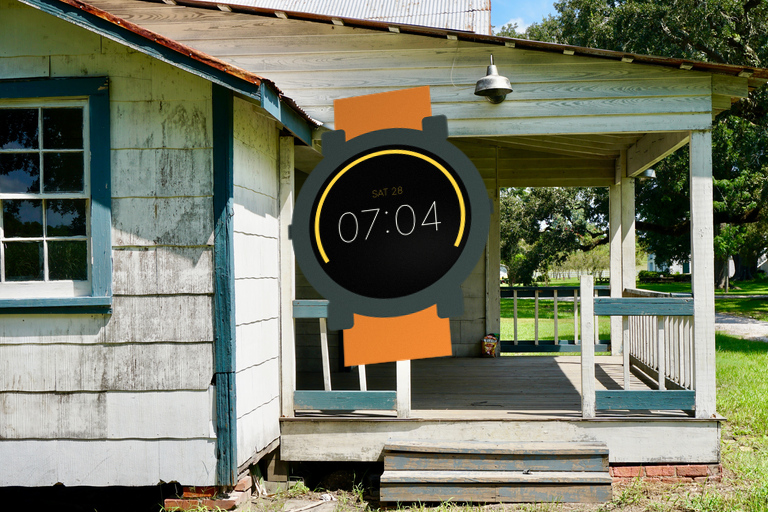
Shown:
7.04
